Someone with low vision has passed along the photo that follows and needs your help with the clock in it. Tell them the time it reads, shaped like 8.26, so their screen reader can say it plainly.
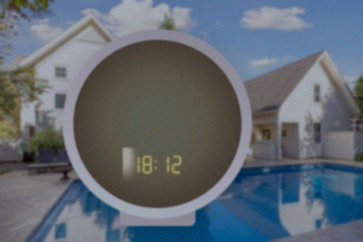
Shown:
18.12
